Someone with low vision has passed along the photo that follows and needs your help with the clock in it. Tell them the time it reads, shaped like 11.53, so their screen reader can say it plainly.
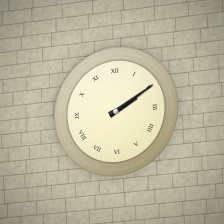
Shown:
2.10
